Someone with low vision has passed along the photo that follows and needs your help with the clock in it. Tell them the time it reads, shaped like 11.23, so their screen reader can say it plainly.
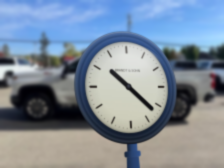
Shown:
10.22
